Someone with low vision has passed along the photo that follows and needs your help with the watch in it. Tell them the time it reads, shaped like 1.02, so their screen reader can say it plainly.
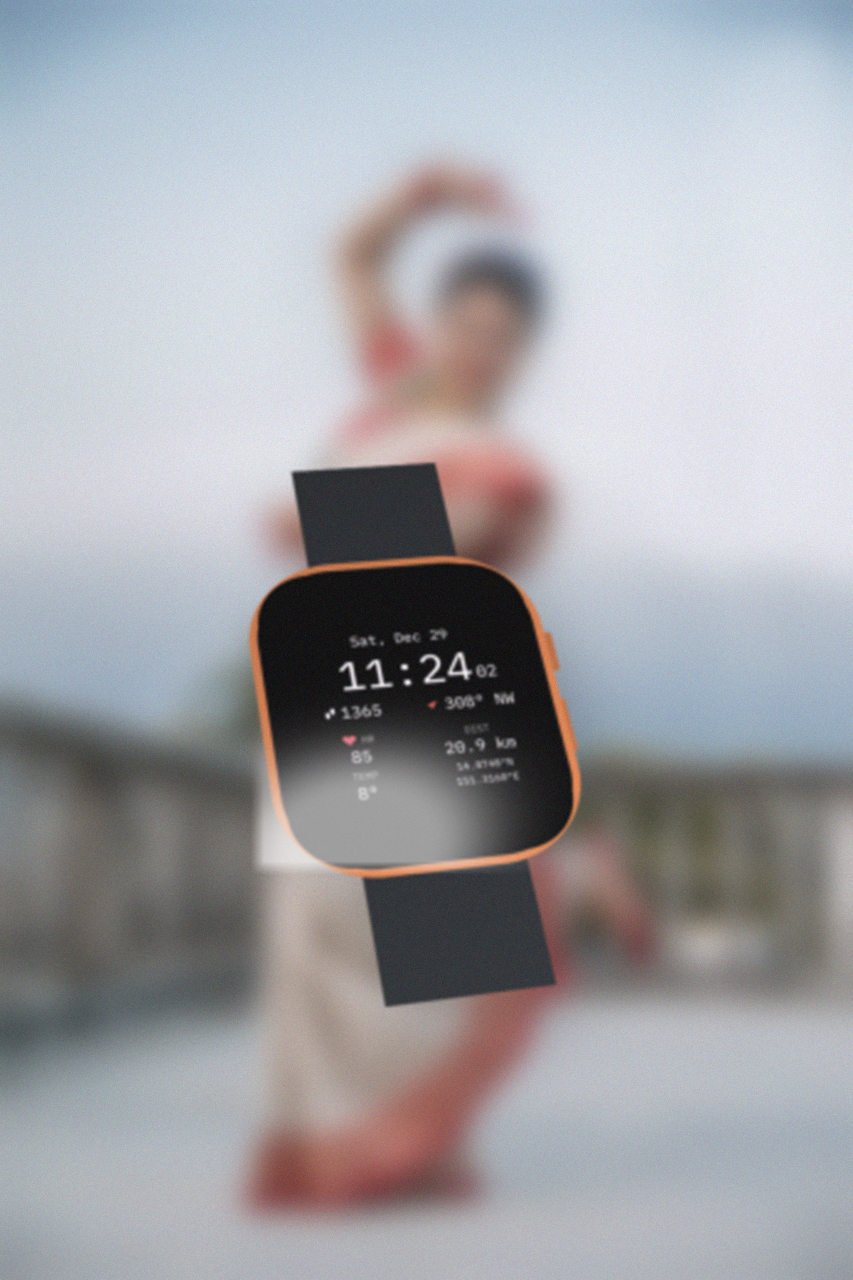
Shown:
11.24
